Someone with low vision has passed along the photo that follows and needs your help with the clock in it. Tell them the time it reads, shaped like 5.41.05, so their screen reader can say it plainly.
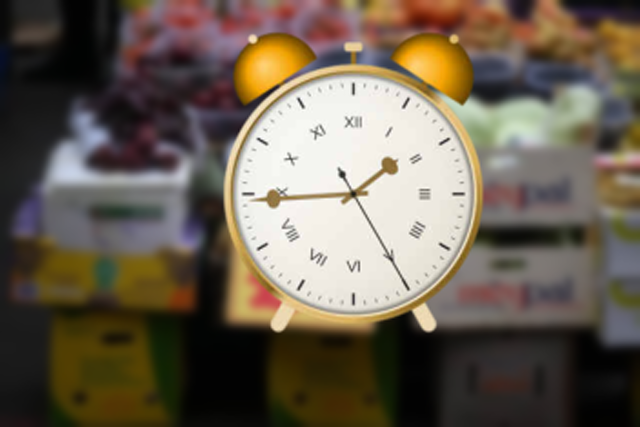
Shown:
1.44.25
